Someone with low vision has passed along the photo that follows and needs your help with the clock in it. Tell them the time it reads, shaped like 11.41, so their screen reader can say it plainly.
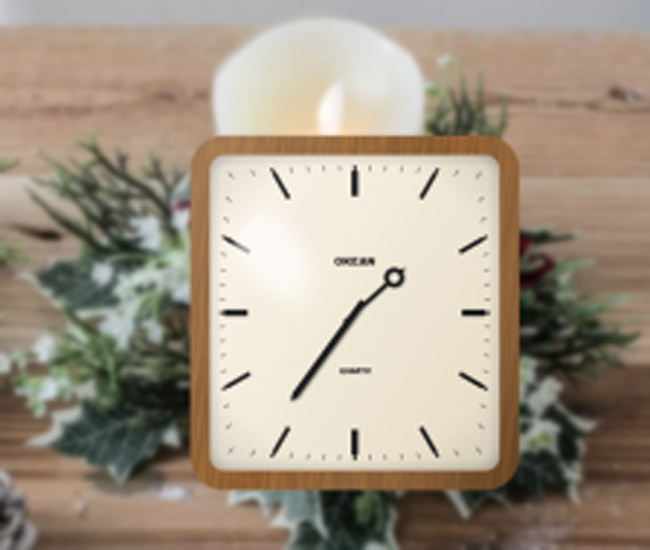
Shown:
1.36
